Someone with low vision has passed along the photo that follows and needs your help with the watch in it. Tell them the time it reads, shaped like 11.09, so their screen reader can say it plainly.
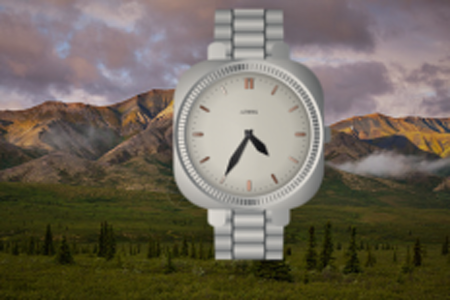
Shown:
4.35
